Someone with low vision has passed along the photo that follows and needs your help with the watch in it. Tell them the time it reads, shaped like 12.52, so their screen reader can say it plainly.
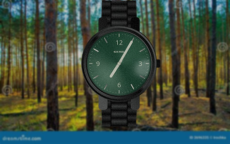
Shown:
7.05
